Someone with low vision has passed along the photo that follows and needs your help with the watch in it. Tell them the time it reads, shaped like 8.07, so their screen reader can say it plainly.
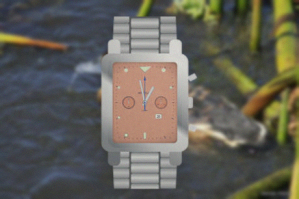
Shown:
12.58
